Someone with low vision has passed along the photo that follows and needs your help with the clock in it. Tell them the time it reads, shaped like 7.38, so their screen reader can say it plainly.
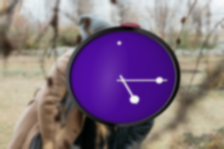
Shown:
5.16
